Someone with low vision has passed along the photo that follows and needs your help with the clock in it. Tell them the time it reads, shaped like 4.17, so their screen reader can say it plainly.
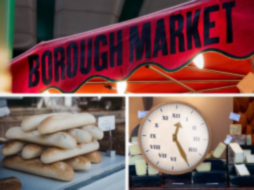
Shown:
12.25
